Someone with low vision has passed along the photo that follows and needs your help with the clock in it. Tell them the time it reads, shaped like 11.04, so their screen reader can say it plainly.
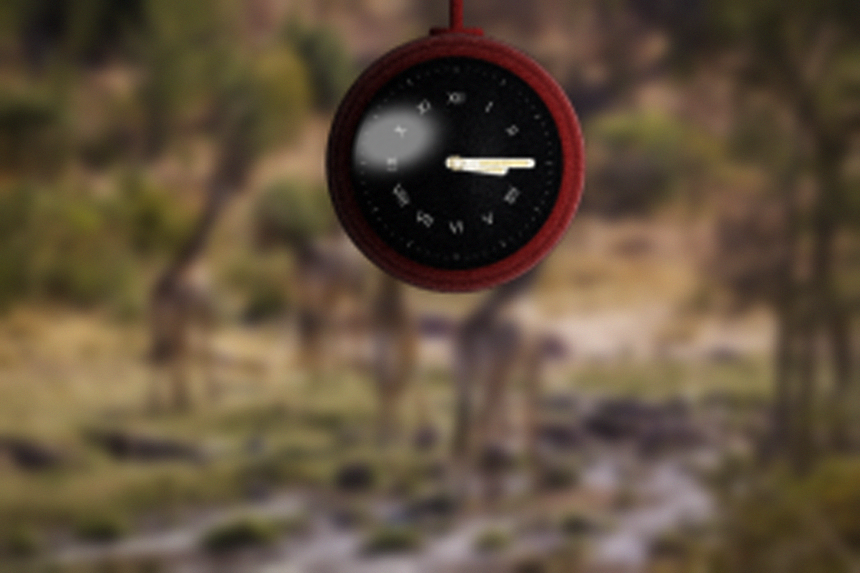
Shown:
3.15
